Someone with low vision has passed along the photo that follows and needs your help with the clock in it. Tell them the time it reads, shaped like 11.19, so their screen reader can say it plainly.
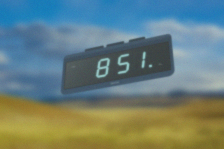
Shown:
8.51
